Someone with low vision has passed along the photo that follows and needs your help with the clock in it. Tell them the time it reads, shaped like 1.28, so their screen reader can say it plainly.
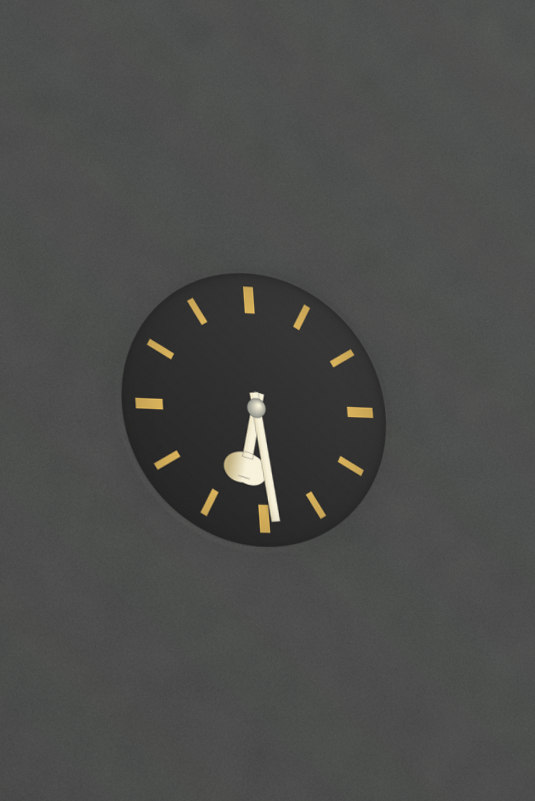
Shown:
6.29
